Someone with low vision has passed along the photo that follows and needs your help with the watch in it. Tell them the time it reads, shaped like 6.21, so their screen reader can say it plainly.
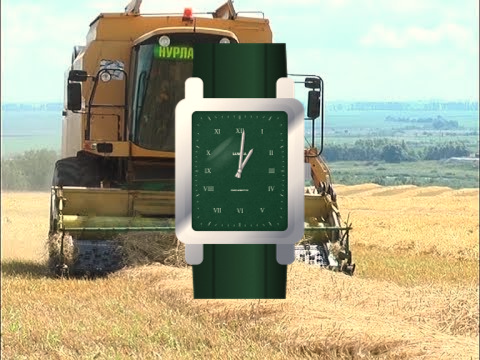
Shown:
1.01
